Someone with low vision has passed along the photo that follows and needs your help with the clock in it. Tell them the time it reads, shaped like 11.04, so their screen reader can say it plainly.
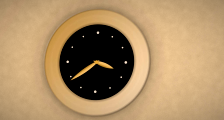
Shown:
3.39
